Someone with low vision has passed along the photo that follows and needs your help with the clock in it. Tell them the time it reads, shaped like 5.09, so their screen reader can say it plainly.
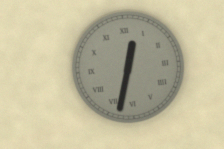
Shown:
12.33
